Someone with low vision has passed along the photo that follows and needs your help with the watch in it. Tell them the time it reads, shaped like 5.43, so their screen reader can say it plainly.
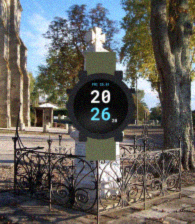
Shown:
20.26
